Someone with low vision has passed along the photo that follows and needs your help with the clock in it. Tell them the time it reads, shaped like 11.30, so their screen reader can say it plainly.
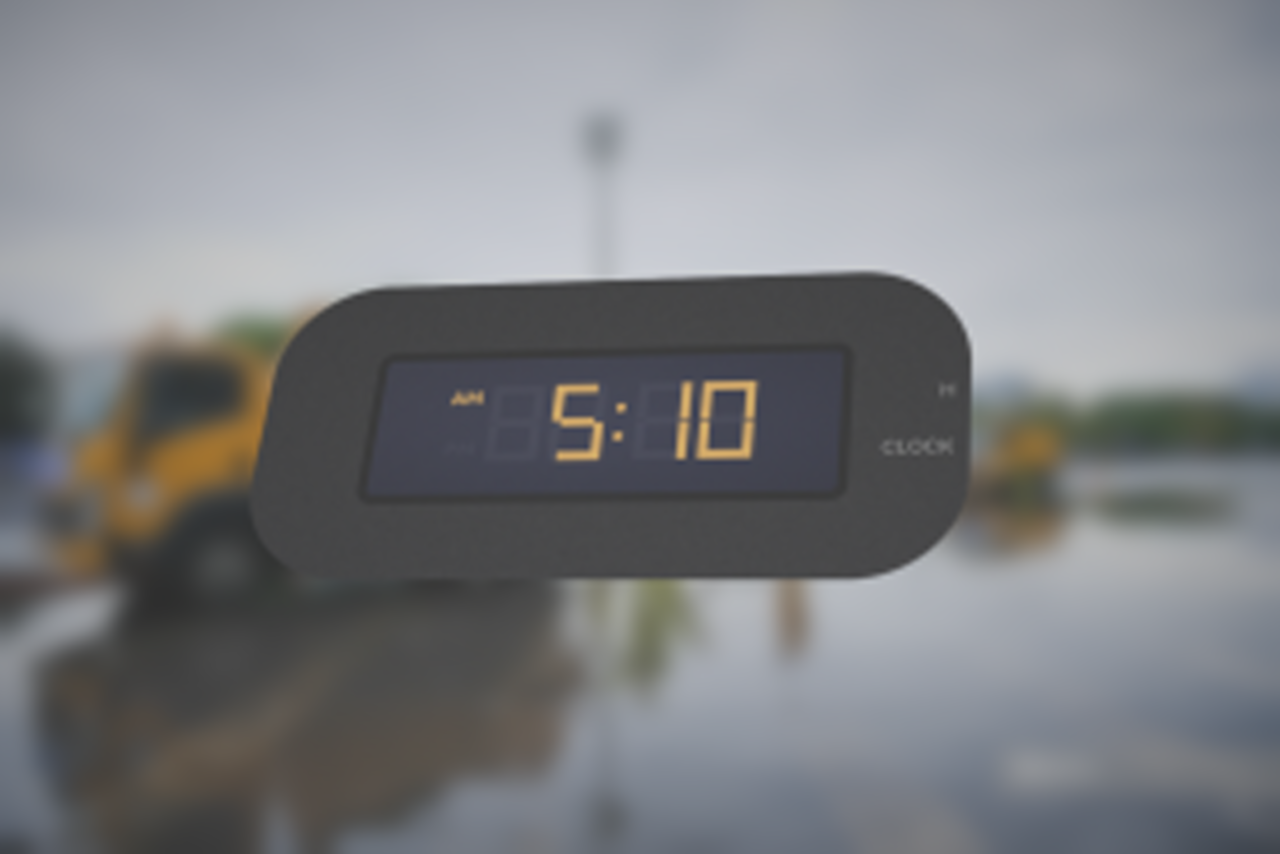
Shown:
5.10
